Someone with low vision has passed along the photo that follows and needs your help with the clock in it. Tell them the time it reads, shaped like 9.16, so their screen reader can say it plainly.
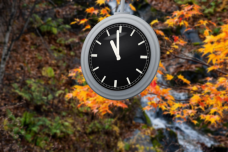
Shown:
10.59
